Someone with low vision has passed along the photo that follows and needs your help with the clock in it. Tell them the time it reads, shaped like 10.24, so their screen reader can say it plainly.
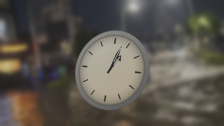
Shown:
1.03
